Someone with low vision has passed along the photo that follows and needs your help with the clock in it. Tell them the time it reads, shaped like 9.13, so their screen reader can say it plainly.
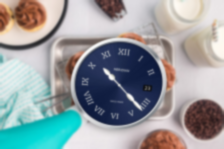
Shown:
10.22
